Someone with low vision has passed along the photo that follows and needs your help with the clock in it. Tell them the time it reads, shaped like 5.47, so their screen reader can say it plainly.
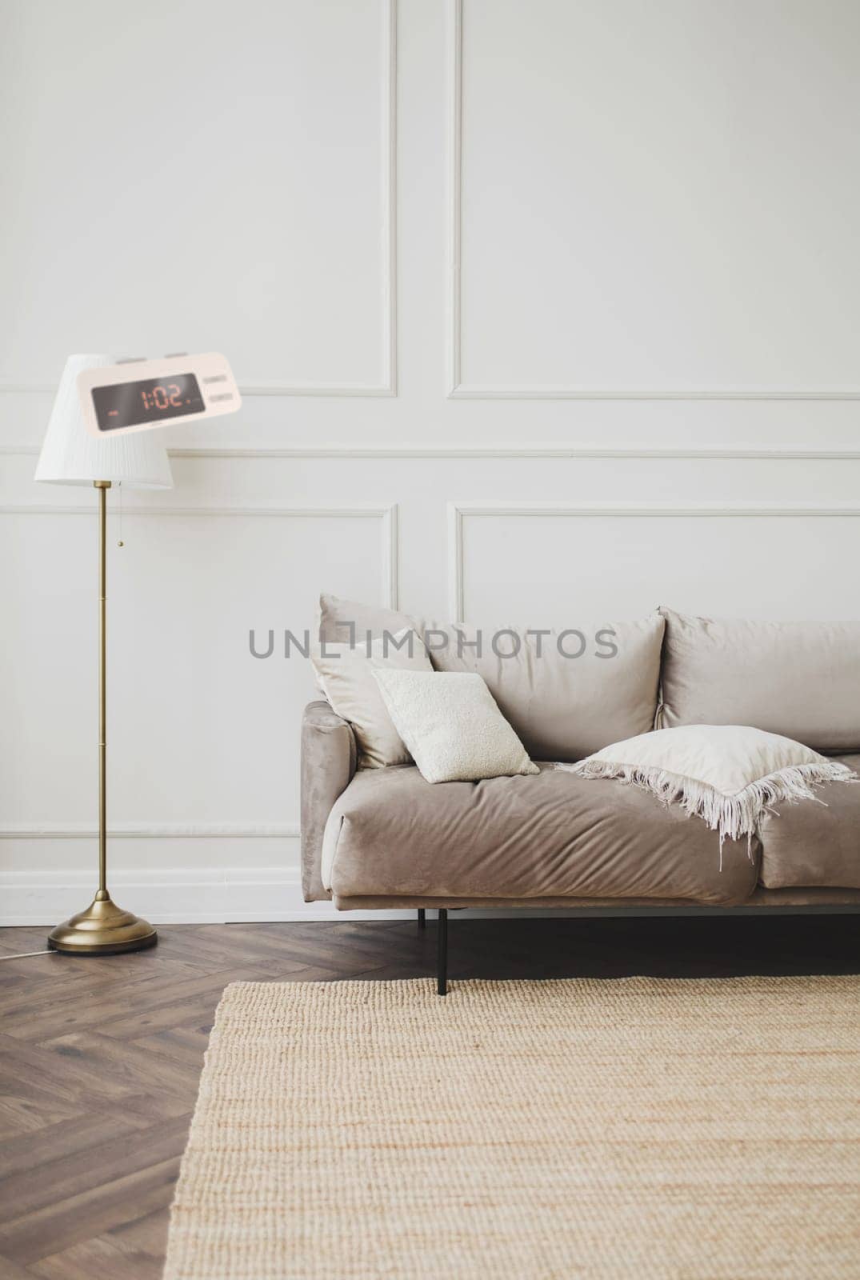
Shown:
1.02
